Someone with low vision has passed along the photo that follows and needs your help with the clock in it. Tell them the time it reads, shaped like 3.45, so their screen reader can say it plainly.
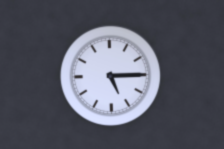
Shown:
5.15
